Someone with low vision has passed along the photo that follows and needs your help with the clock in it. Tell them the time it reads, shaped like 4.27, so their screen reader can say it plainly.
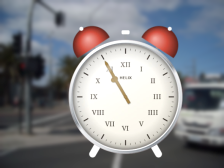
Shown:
10.55
